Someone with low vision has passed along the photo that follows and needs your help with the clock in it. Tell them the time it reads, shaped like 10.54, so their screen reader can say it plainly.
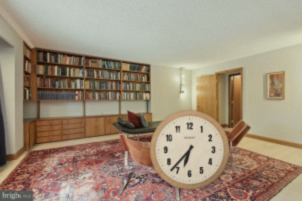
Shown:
6.37
